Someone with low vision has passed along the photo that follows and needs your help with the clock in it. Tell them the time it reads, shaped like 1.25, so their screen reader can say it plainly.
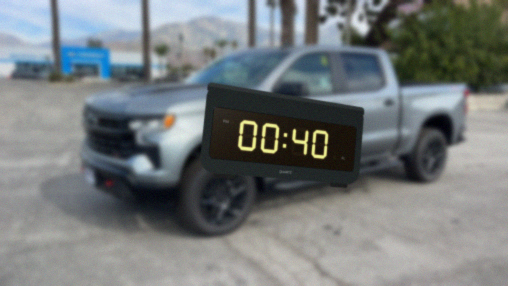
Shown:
0.40
